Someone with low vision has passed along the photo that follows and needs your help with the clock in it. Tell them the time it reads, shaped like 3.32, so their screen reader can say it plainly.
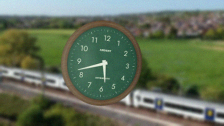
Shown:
5.42
